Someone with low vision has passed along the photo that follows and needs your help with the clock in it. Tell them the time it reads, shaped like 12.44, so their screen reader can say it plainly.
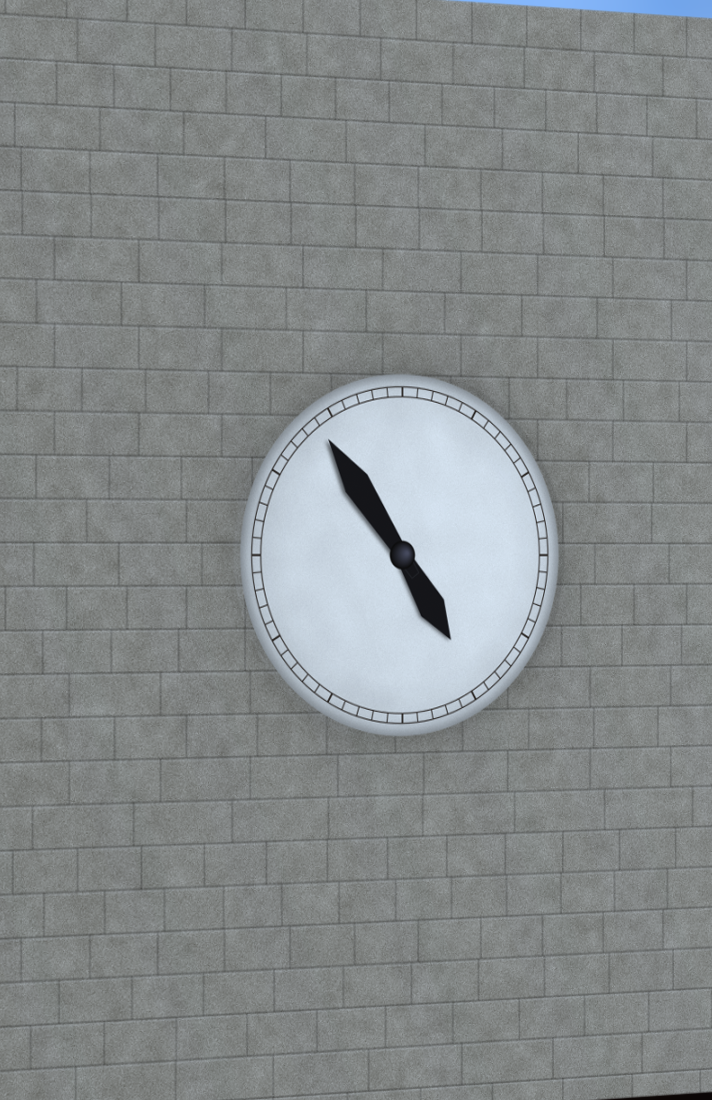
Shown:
4.54
